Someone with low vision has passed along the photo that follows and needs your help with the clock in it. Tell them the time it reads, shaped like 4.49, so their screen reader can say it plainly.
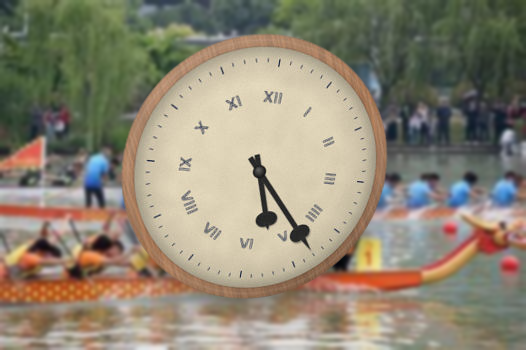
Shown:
5.23
